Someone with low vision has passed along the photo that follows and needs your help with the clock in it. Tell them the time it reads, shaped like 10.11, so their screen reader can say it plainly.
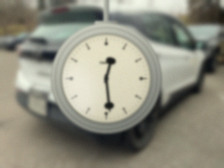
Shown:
12.29
